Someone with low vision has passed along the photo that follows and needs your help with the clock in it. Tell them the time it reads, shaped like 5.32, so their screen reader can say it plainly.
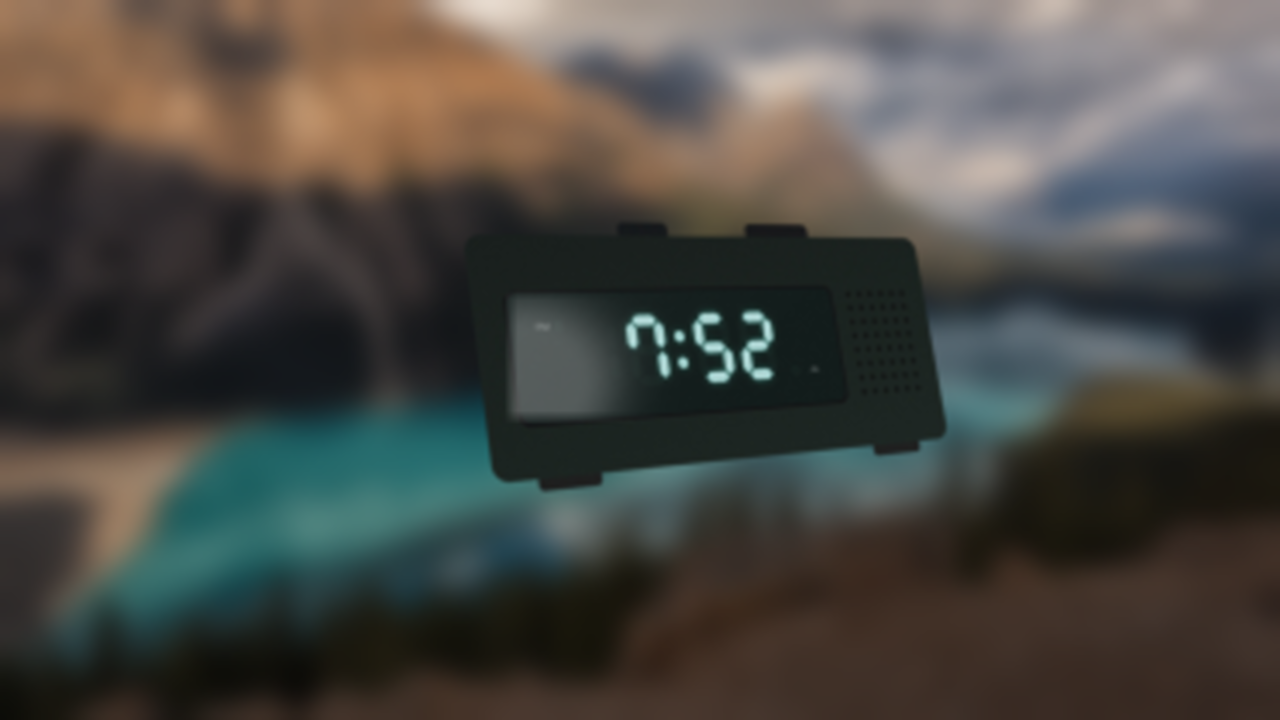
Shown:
7.52
